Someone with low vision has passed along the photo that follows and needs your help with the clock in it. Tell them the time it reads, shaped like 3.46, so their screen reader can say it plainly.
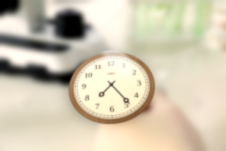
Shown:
7.24
